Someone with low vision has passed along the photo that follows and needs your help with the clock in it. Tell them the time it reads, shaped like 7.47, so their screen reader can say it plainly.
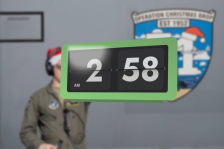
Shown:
2.58
